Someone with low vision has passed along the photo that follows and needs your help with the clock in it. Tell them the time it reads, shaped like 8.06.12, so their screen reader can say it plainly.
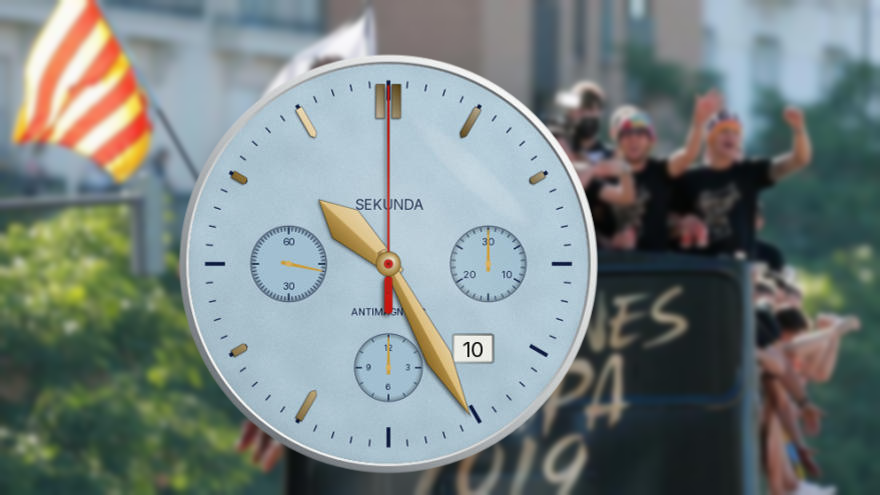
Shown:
10.25.17
